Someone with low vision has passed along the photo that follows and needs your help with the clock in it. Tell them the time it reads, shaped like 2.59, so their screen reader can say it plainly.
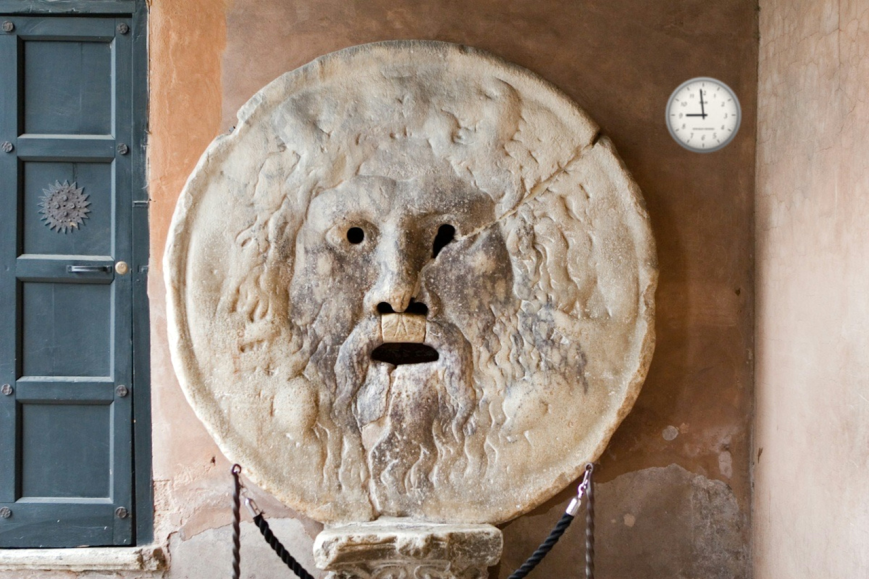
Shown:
8.59
